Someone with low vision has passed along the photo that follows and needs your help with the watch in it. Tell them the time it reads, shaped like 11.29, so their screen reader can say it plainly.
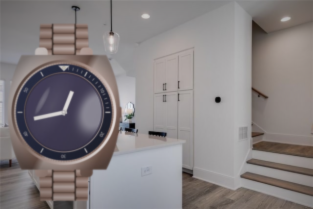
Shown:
12.43
